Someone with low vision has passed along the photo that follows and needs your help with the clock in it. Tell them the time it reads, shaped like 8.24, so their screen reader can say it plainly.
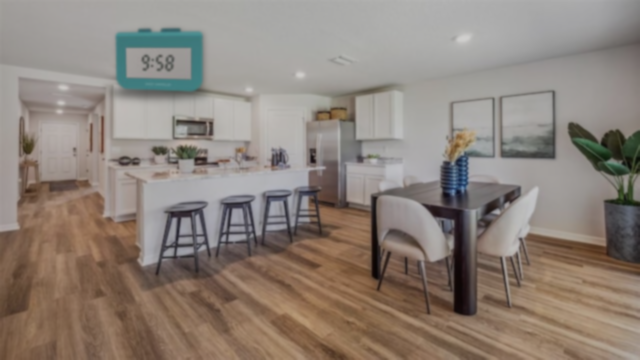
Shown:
9.58
